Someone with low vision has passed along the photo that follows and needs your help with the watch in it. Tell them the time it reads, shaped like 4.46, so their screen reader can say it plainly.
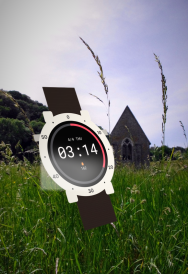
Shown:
3.14
